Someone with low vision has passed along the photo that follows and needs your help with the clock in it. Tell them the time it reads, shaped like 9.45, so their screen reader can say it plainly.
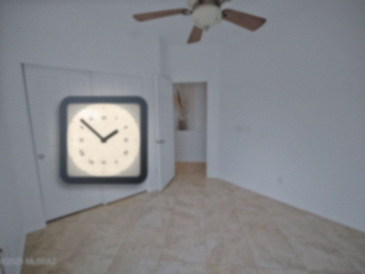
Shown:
1.52
